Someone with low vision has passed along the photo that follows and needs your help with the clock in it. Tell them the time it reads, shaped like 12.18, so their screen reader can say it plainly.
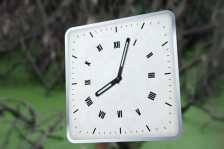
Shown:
8.03
